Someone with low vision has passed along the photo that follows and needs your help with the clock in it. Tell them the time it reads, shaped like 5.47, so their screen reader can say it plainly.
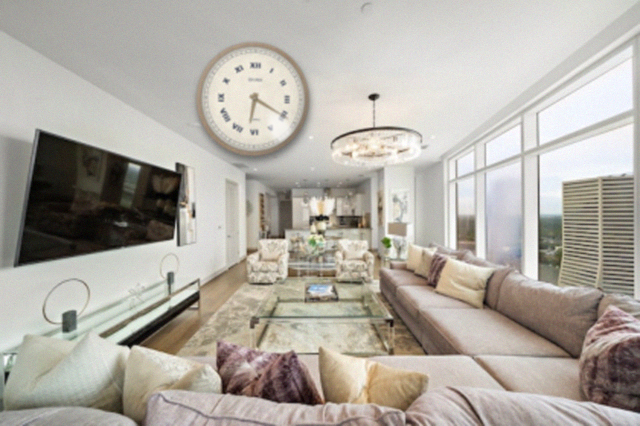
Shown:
6.20
